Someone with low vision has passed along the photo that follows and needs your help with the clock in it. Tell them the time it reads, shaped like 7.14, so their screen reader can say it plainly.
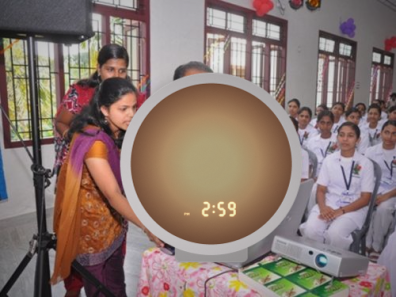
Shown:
2.59
